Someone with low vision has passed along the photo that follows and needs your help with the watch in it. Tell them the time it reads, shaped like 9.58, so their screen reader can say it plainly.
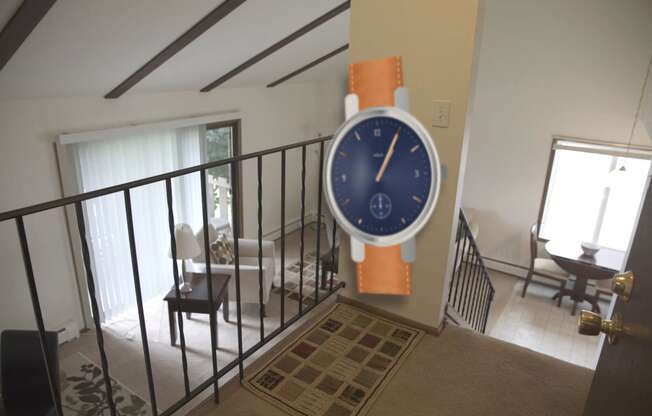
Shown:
1.05
